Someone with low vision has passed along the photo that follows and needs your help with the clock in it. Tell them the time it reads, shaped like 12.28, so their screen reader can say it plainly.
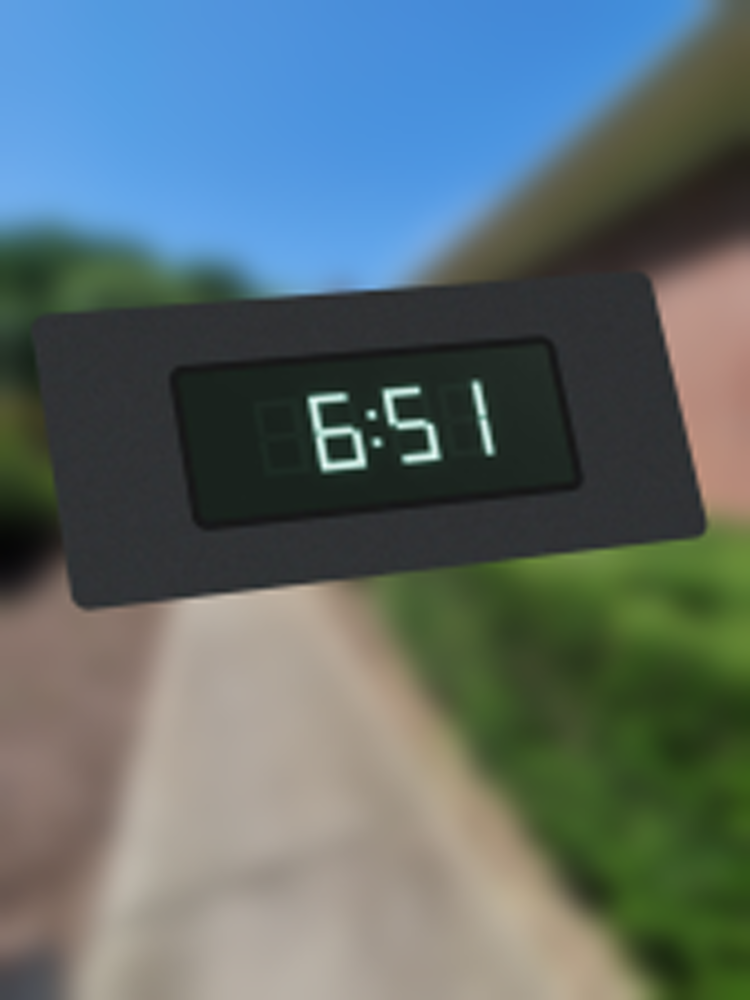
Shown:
6.51
